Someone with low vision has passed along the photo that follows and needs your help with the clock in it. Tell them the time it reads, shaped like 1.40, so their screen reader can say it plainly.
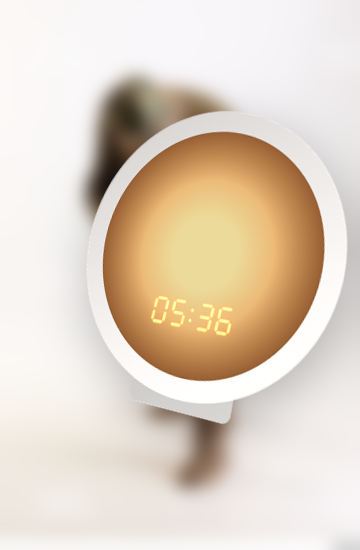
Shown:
5.36
